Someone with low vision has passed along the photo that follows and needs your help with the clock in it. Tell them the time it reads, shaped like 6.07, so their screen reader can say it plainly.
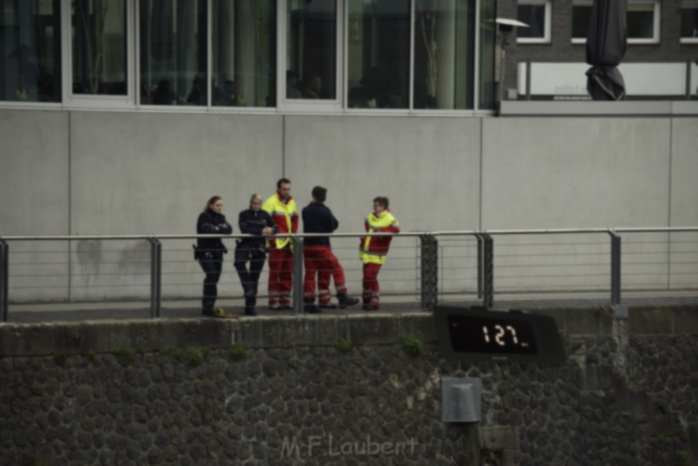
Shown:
1.27
